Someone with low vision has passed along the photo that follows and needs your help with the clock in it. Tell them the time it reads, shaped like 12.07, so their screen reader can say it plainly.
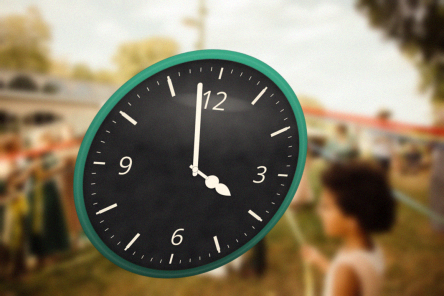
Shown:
3.58
